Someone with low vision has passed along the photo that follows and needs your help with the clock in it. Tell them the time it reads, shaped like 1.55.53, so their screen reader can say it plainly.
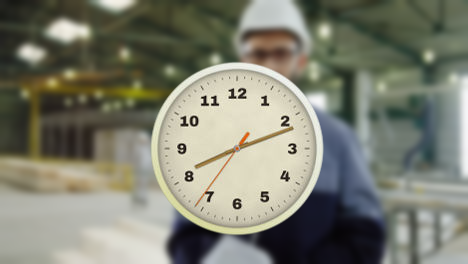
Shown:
8.11.36
